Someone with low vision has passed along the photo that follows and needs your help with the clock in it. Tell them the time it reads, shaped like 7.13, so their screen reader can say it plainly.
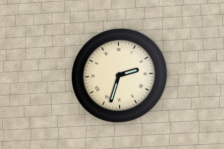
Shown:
2.33
